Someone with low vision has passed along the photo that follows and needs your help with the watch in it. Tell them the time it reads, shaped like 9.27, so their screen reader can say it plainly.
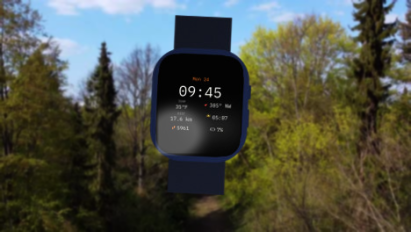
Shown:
9.45
